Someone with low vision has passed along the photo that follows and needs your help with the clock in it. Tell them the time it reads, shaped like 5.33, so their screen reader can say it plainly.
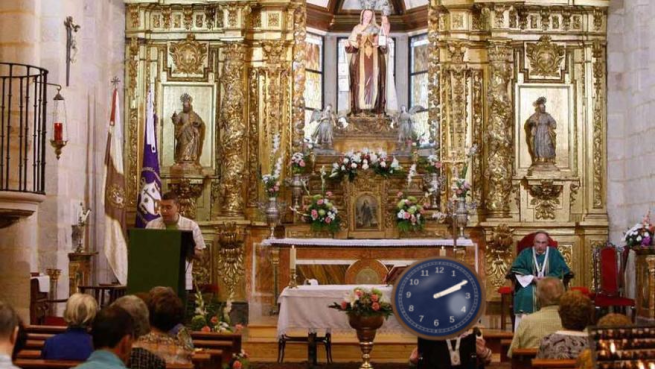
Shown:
2.10
